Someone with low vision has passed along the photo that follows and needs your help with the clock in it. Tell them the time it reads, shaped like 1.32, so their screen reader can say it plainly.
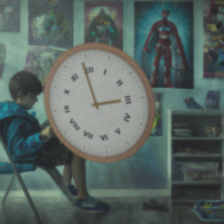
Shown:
2.59
